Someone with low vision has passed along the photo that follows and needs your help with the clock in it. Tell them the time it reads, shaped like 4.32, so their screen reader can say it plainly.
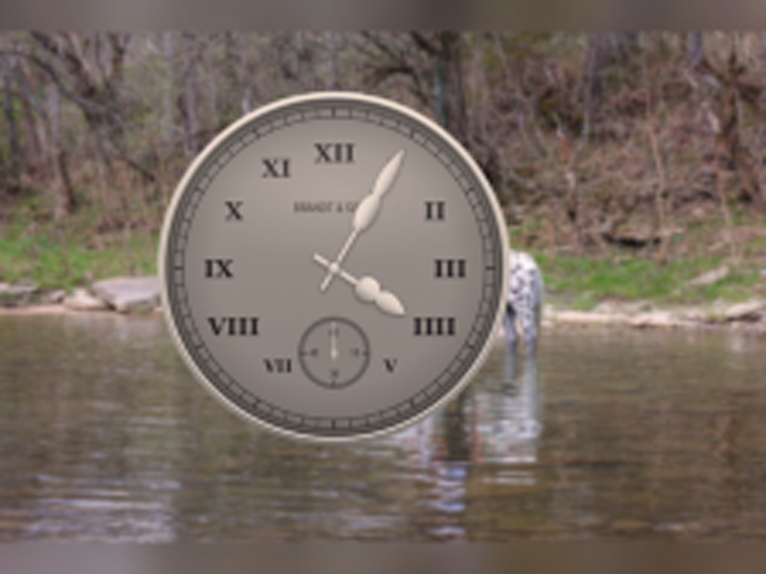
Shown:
4.05
